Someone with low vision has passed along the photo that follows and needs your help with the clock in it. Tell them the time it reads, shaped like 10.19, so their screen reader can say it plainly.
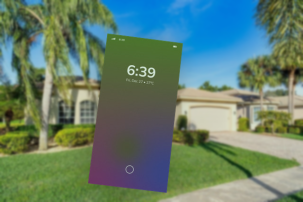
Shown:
6.39
